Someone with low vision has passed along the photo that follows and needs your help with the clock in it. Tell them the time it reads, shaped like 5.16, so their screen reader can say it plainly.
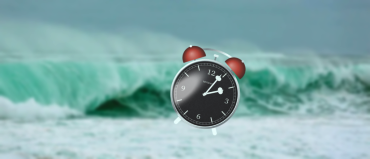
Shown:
2.04
